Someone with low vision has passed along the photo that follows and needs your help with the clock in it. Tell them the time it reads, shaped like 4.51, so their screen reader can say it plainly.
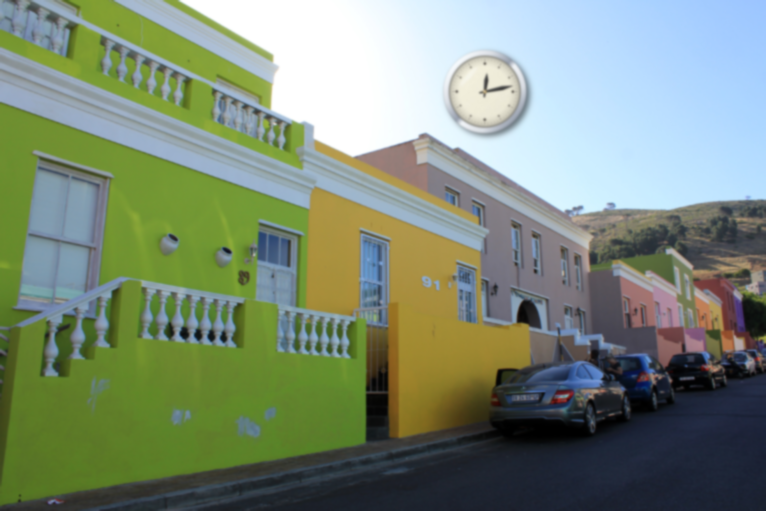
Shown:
12.13
